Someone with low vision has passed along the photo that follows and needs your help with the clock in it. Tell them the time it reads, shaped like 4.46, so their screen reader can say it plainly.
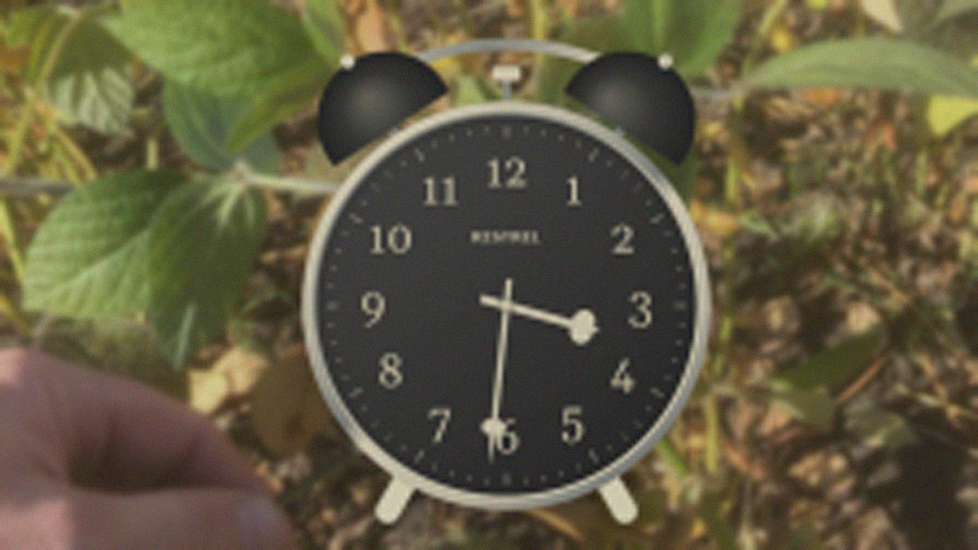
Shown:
3.31
